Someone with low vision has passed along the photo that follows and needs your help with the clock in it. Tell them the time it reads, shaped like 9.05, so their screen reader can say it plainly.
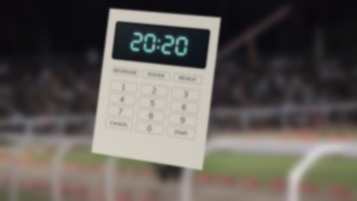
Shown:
20.20
